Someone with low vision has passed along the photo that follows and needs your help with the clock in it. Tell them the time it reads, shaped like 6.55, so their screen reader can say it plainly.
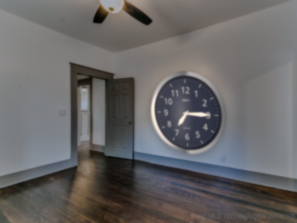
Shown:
7.15
